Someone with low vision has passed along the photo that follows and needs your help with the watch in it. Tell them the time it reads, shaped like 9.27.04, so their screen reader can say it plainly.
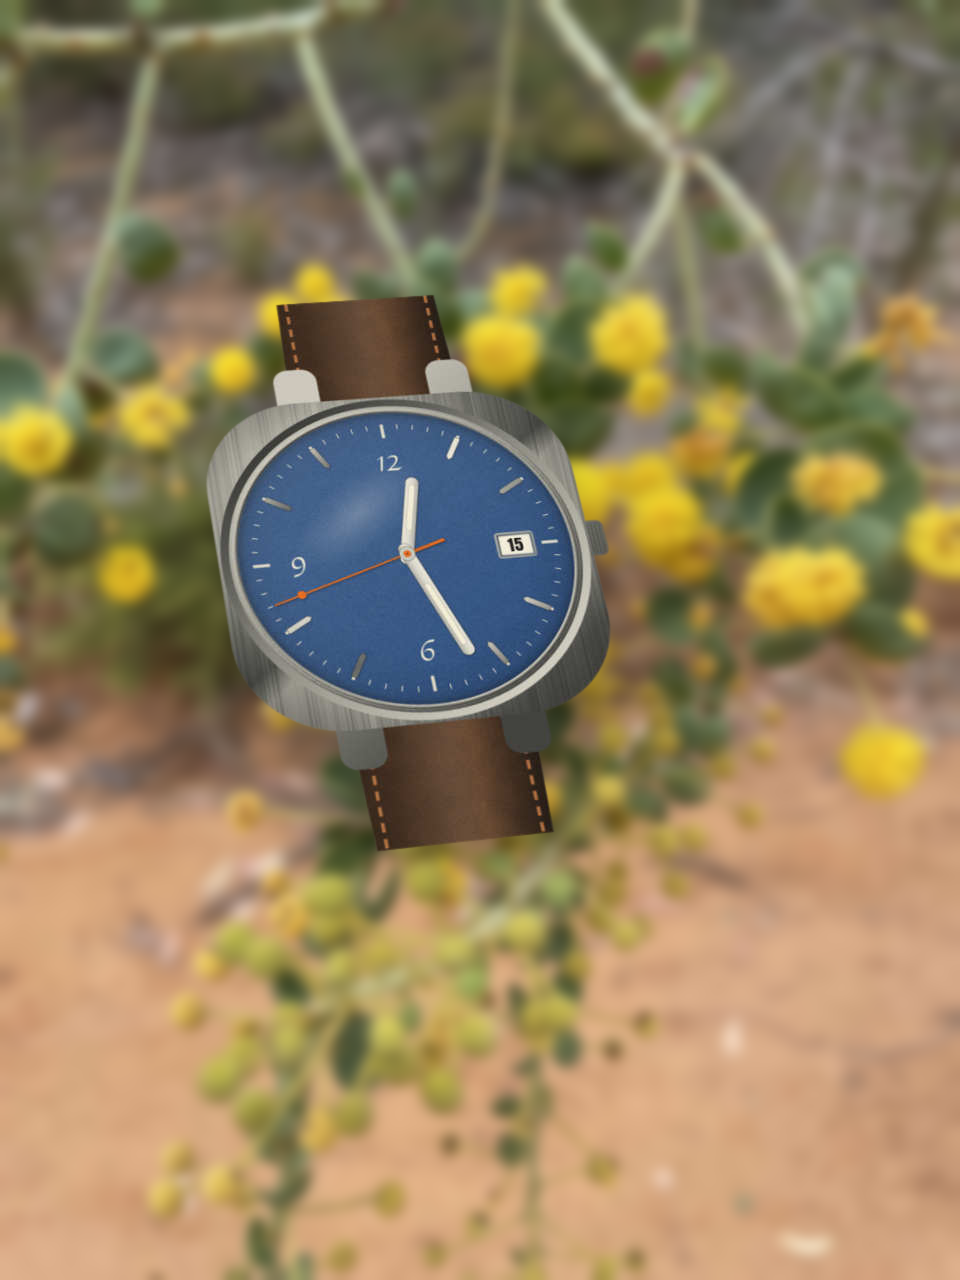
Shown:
12.26.42
